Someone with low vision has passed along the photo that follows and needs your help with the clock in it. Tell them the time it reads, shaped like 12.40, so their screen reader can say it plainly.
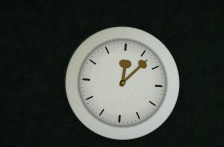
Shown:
12.07
